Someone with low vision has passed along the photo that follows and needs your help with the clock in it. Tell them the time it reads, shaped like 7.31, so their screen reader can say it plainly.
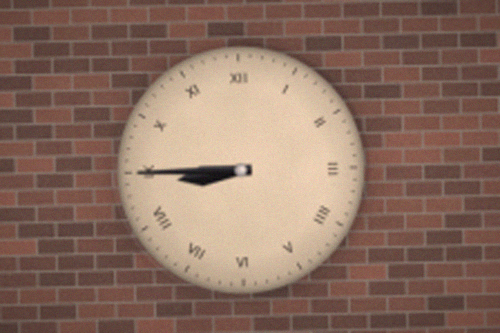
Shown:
8.45
